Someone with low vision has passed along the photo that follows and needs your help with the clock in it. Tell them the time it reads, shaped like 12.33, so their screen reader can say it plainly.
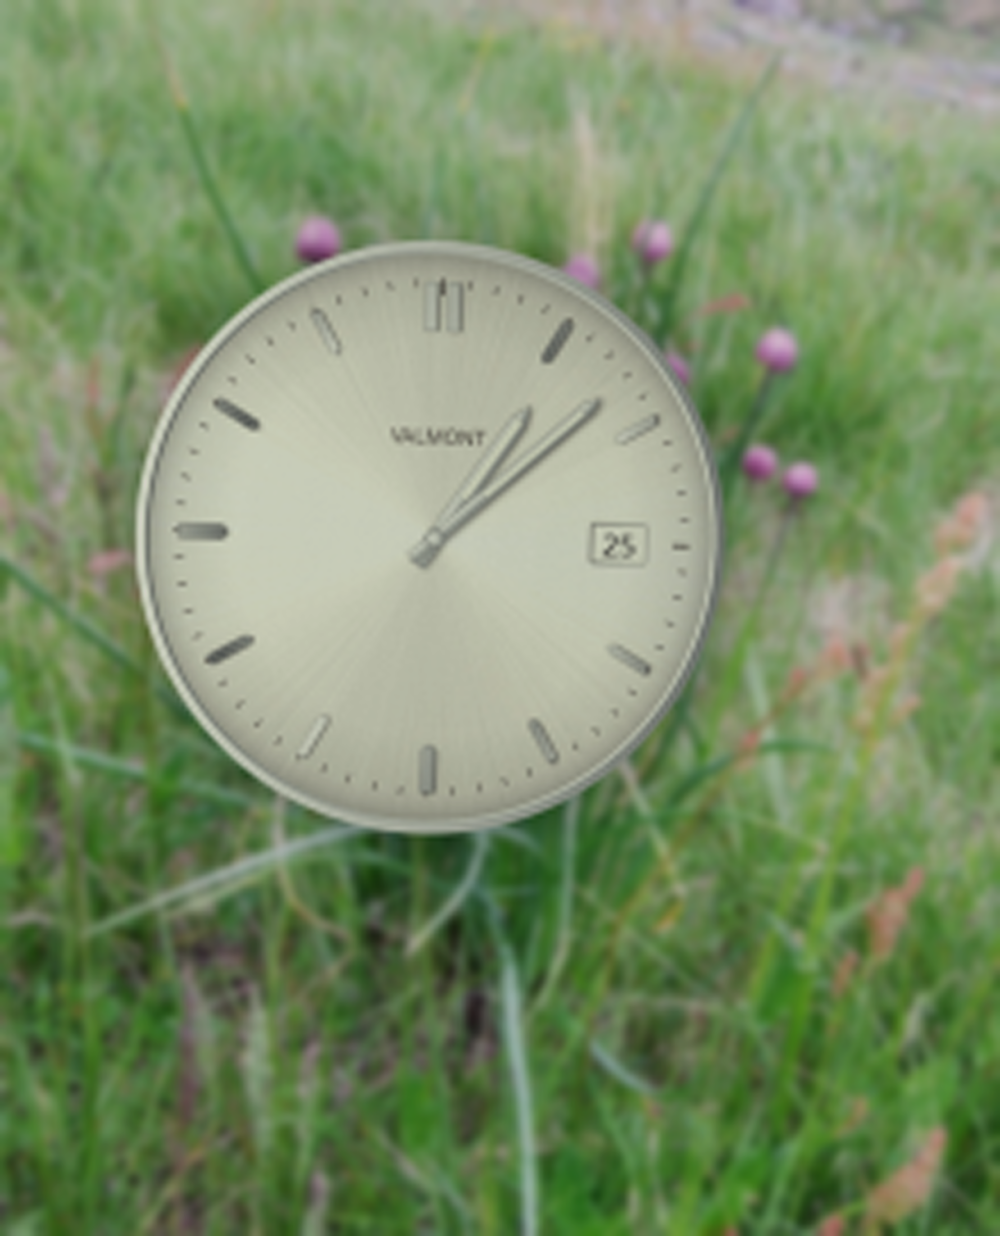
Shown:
1.08
